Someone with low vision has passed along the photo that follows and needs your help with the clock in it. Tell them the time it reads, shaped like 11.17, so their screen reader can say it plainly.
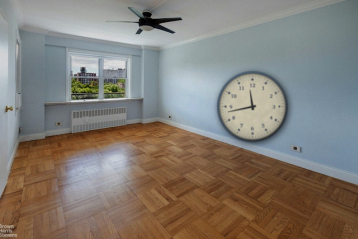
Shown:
11.43
